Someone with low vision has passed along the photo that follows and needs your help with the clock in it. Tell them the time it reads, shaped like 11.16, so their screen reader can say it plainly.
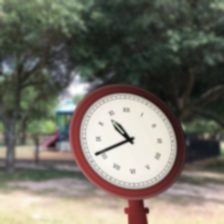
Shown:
10.41
